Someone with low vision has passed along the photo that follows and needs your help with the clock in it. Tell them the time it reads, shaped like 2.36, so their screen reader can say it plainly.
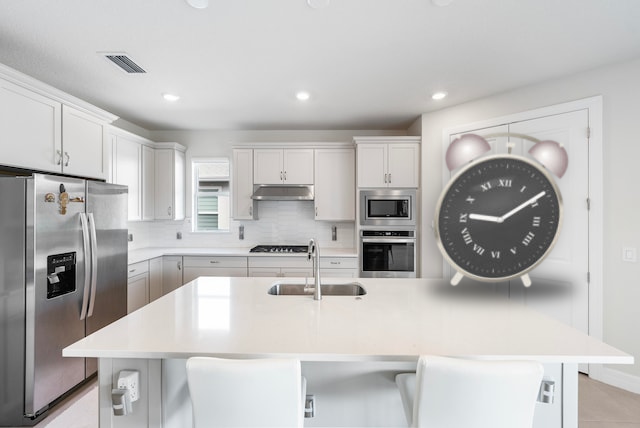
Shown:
9.09
